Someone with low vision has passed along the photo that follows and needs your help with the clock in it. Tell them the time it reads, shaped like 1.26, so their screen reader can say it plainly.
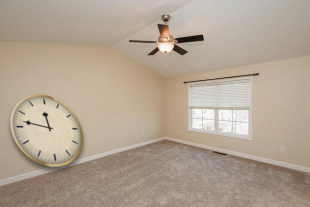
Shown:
11.47
